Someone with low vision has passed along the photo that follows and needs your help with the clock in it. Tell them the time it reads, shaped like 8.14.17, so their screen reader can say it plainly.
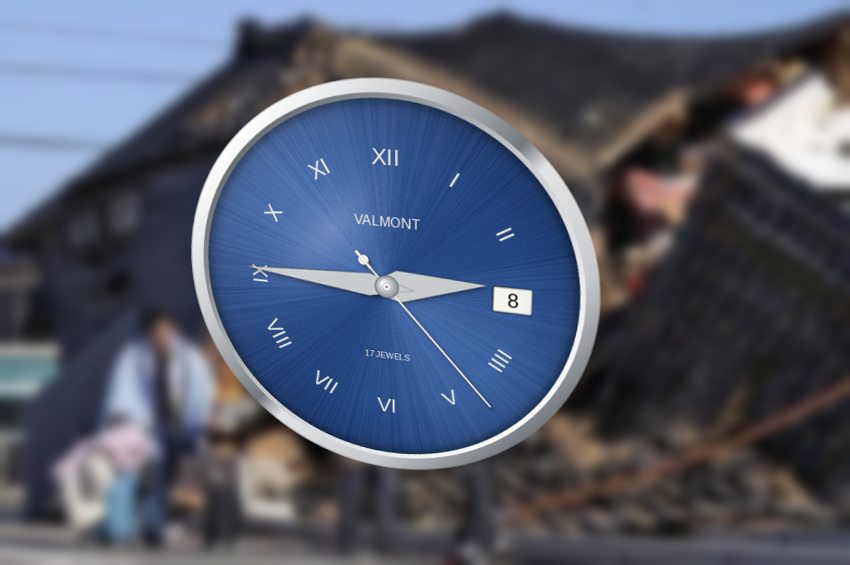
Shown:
2.45.23
